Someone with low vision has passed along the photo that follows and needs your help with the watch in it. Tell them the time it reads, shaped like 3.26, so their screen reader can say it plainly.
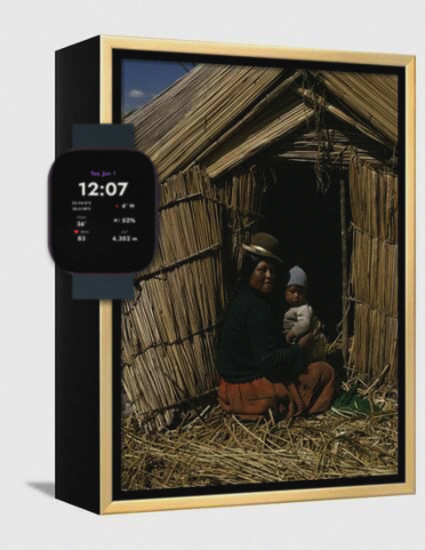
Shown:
12.07
